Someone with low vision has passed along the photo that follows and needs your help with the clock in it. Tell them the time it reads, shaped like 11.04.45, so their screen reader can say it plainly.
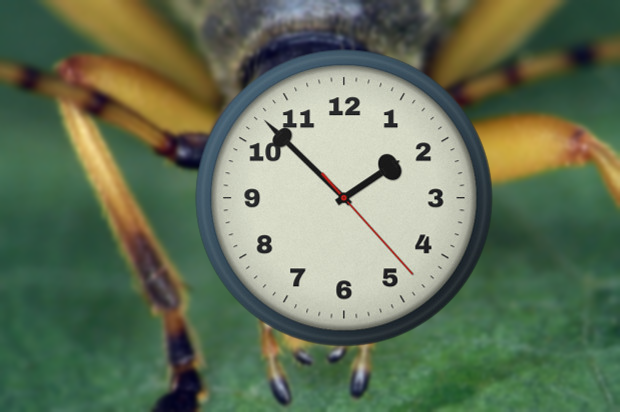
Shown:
1.52.23
